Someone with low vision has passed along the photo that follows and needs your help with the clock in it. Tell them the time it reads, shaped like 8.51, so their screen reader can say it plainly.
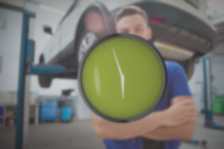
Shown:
5.57
